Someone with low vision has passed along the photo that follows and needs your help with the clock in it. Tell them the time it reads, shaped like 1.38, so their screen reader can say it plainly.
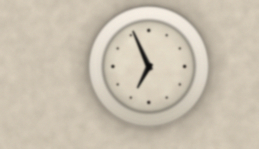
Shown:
6.56
